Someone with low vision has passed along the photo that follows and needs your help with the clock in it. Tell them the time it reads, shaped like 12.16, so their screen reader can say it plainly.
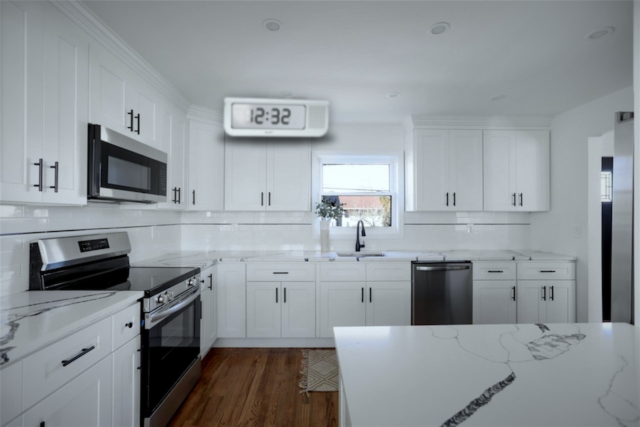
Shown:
12.32
